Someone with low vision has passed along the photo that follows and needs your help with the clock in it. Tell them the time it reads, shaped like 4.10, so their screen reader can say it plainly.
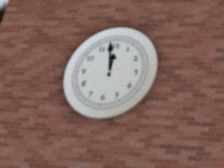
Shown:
11.58
